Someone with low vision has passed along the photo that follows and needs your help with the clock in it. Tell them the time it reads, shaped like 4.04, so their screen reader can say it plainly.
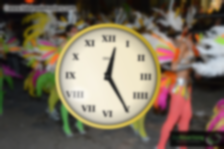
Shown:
12.25
